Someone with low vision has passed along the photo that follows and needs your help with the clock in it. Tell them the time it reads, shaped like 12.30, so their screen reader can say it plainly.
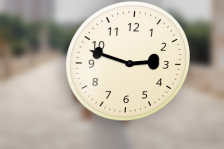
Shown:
2.48
